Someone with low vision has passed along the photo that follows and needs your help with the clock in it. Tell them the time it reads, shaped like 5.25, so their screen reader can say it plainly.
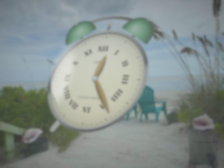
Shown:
12.24
